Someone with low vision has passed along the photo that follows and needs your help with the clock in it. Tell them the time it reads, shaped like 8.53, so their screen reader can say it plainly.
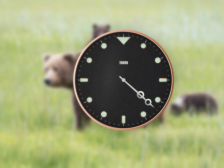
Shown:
4.22
